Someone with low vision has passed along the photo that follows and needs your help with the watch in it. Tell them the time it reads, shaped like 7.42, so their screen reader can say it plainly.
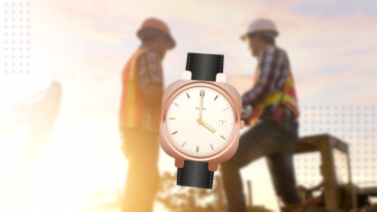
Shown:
4.00
